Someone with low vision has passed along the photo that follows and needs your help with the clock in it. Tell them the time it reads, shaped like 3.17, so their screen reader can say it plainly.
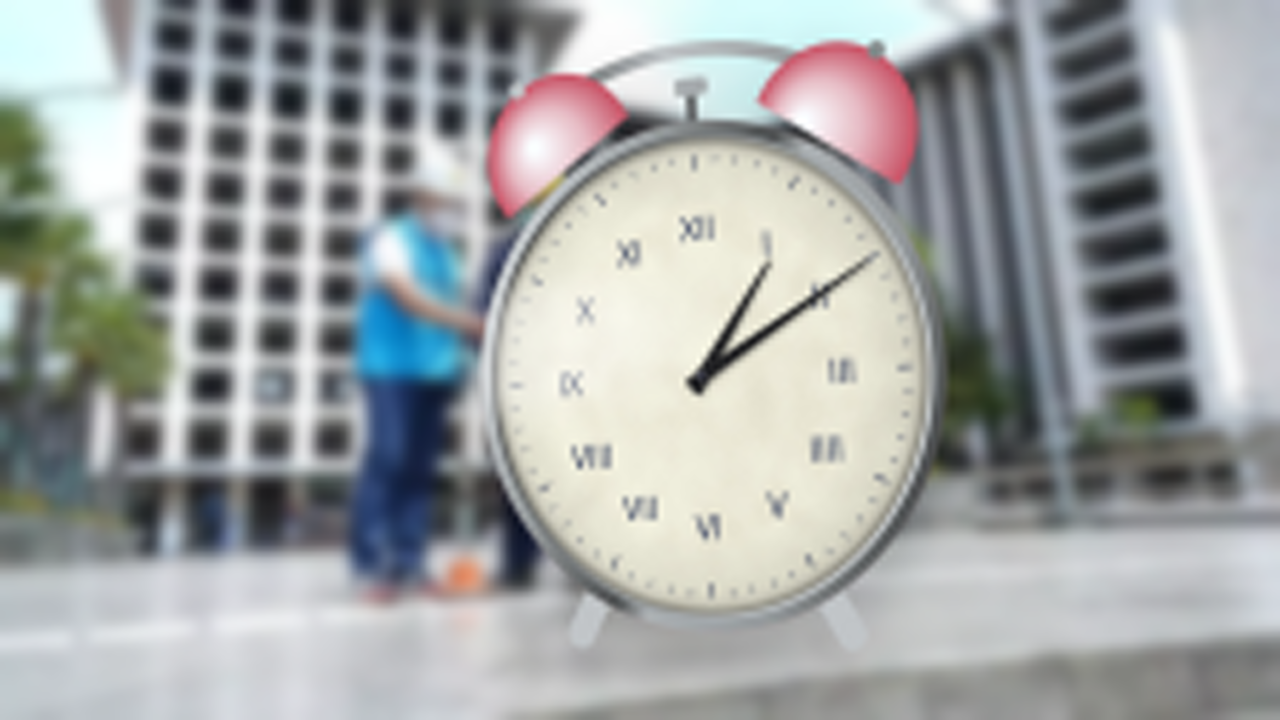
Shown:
1.10
